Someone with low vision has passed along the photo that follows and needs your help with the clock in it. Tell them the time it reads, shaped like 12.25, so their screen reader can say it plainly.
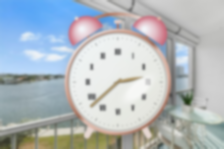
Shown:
2.38
